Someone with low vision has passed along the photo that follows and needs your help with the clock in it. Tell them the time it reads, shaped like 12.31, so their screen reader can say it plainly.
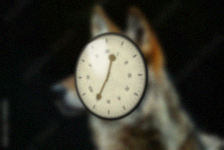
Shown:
12.35
